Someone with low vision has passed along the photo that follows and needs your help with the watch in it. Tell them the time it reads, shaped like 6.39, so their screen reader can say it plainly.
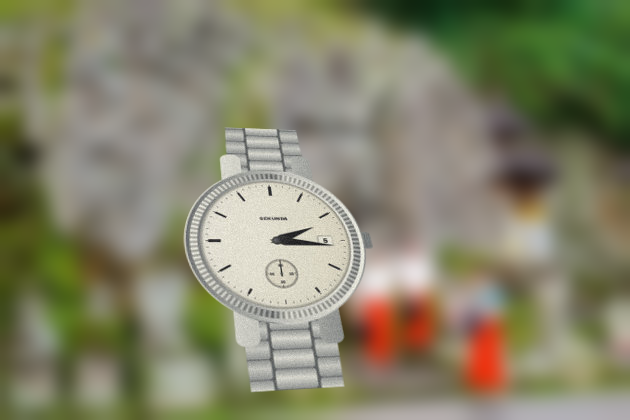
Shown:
2.16
